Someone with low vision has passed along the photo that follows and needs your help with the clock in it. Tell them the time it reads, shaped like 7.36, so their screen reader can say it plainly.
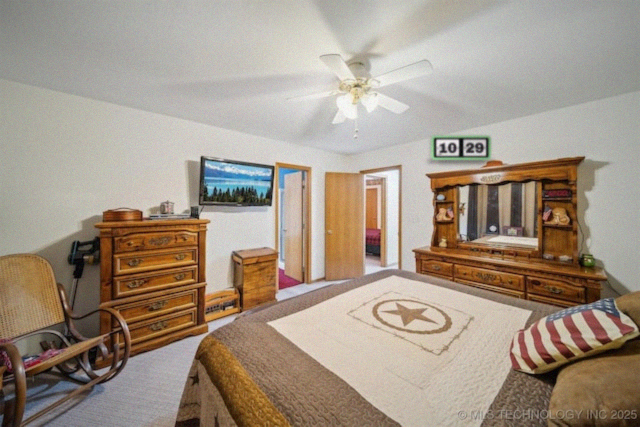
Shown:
10.29
